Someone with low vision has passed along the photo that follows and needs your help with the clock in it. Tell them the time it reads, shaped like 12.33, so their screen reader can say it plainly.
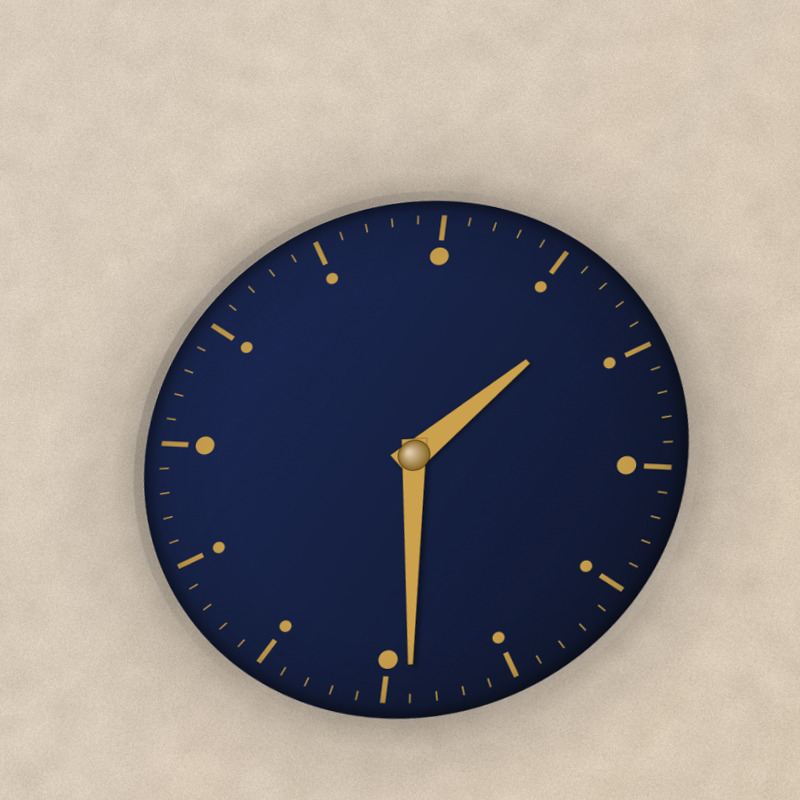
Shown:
1.29
